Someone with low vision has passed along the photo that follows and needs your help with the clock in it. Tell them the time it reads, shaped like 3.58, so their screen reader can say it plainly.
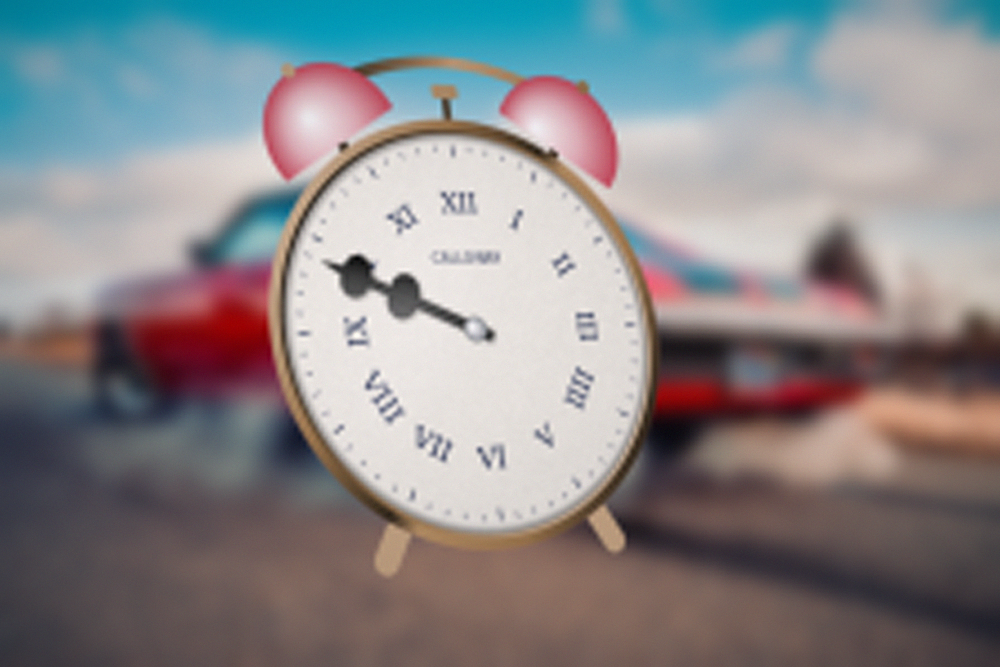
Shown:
9.49
